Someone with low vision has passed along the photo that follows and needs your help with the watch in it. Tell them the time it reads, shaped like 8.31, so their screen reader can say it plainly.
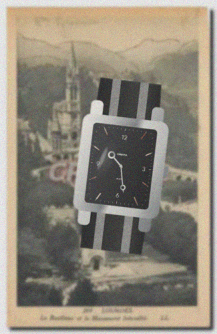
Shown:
10.28
